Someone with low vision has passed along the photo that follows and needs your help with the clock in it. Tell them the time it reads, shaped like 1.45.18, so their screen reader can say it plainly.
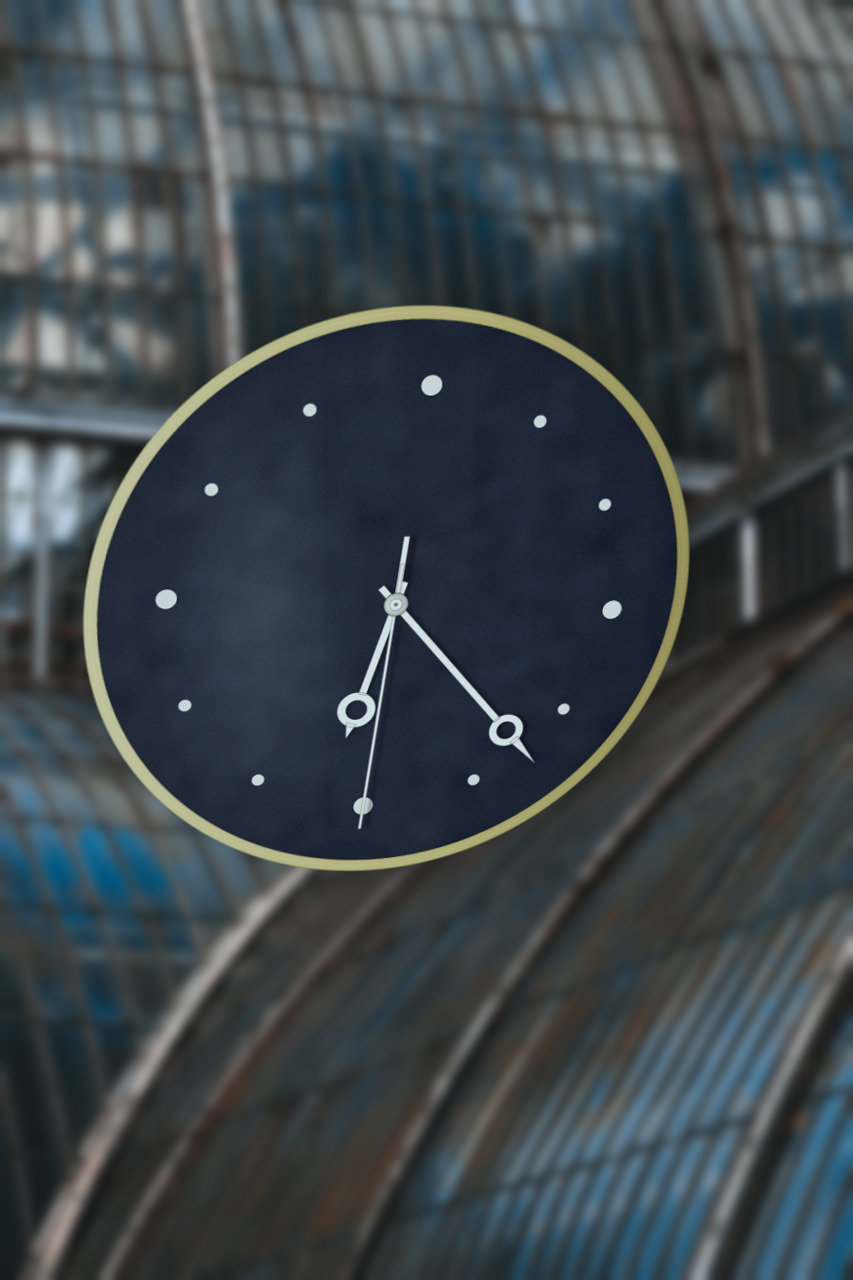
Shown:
6.22.30
